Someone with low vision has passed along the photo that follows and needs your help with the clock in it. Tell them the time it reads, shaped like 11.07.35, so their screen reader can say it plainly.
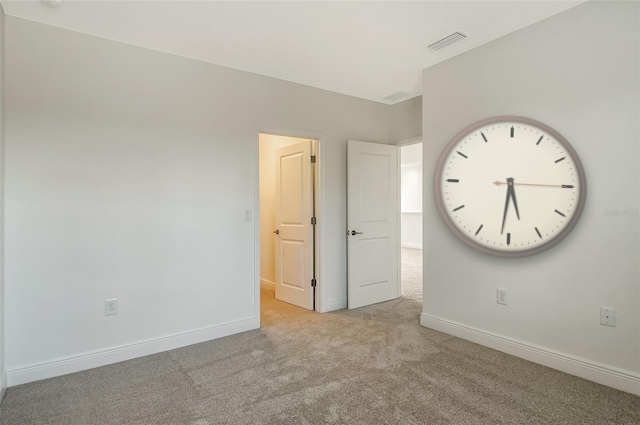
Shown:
5.31.15
